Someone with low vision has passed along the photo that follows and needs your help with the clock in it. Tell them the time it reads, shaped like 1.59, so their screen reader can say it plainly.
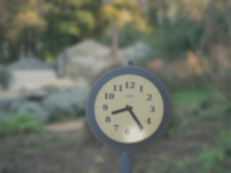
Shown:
8.24
